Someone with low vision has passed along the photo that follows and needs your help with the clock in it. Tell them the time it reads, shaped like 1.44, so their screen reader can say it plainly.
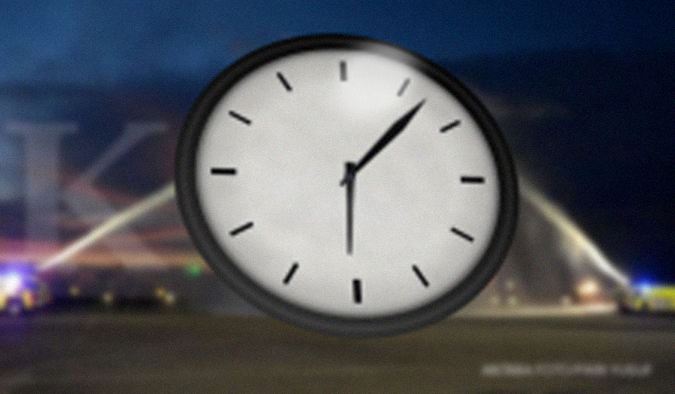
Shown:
6.07
